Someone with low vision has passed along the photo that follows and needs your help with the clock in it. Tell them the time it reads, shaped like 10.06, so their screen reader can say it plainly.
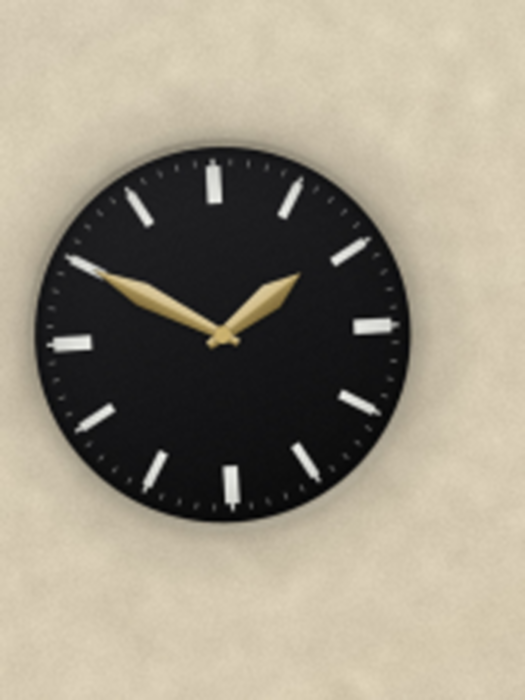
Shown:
1.50
